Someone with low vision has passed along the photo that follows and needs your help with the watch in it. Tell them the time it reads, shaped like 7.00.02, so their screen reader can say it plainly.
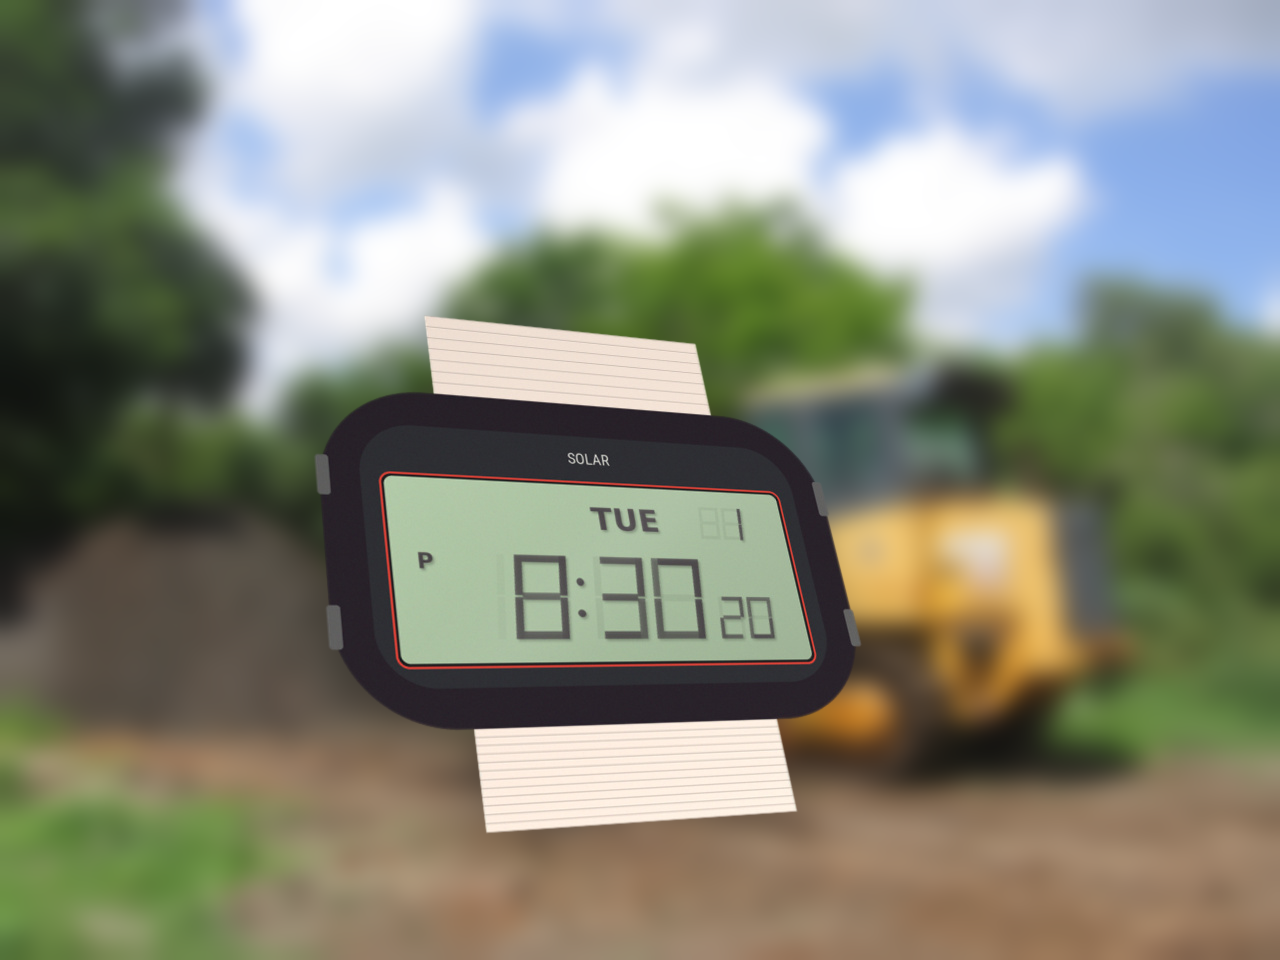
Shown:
8.30.20
